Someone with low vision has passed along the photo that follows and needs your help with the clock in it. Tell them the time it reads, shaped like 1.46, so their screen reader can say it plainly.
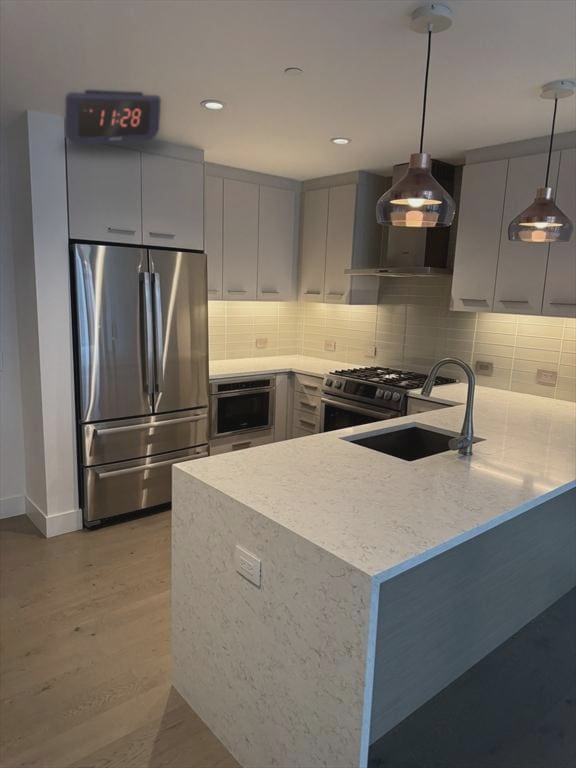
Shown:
11.28
